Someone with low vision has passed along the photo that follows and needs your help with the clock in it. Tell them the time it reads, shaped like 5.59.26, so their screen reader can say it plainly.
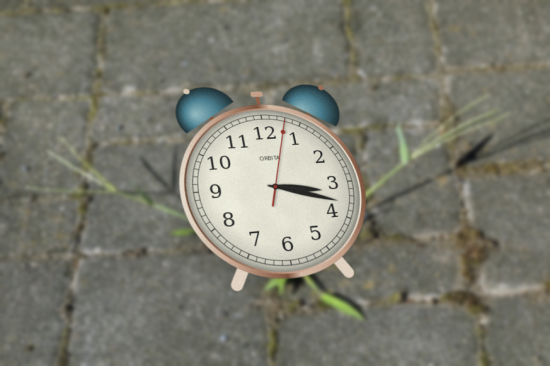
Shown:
3.18.03
